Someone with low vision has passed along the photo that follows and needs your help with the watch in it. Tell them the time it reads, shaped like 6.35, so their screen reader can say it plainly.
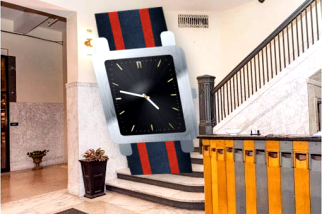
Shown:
4.48
